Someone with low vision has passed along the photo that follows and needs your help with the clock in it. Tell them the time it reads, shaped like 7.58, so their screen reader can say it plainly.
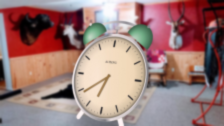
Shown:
6.39
